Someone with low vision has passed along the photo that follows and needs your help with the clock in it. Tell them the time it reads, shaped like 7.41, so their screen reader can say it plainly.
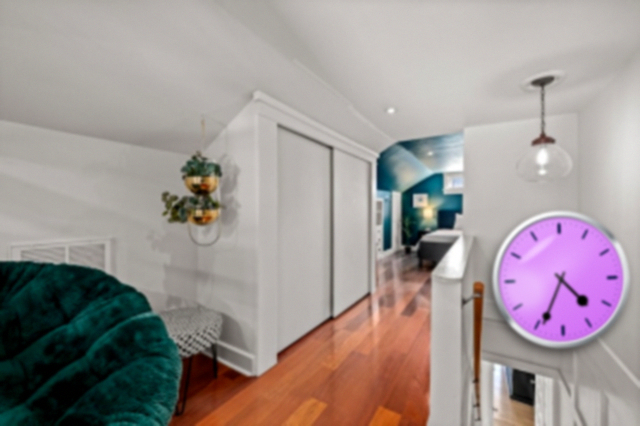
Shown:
4.34
